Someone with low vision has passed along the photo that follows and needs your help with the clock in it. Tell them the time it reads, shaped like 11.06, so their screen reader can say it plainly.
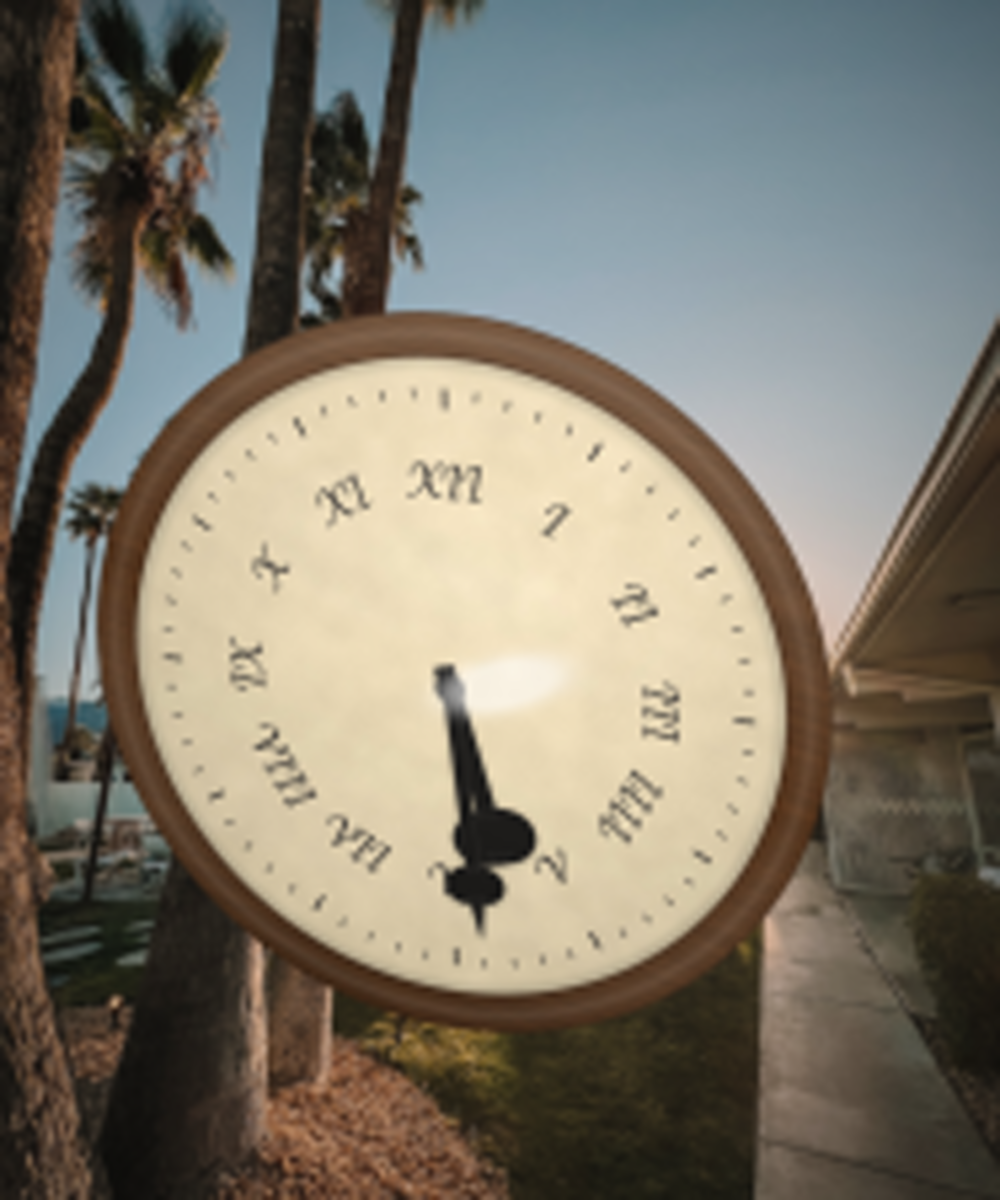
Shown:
5.29
